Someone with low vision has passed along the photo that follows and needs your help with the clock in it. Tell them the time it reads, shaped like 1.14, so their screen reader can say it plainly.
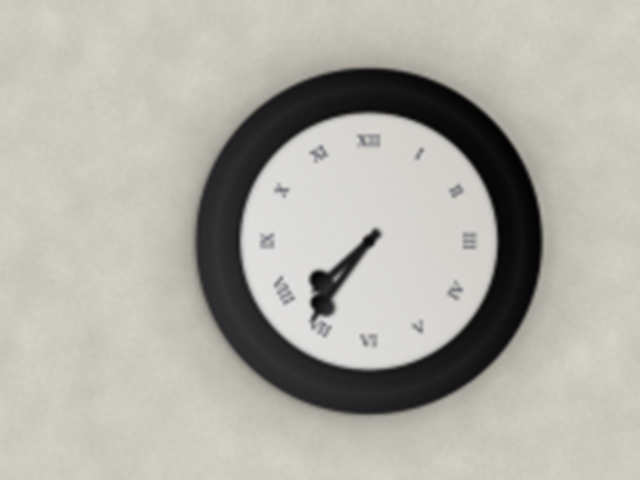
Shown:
7.36
